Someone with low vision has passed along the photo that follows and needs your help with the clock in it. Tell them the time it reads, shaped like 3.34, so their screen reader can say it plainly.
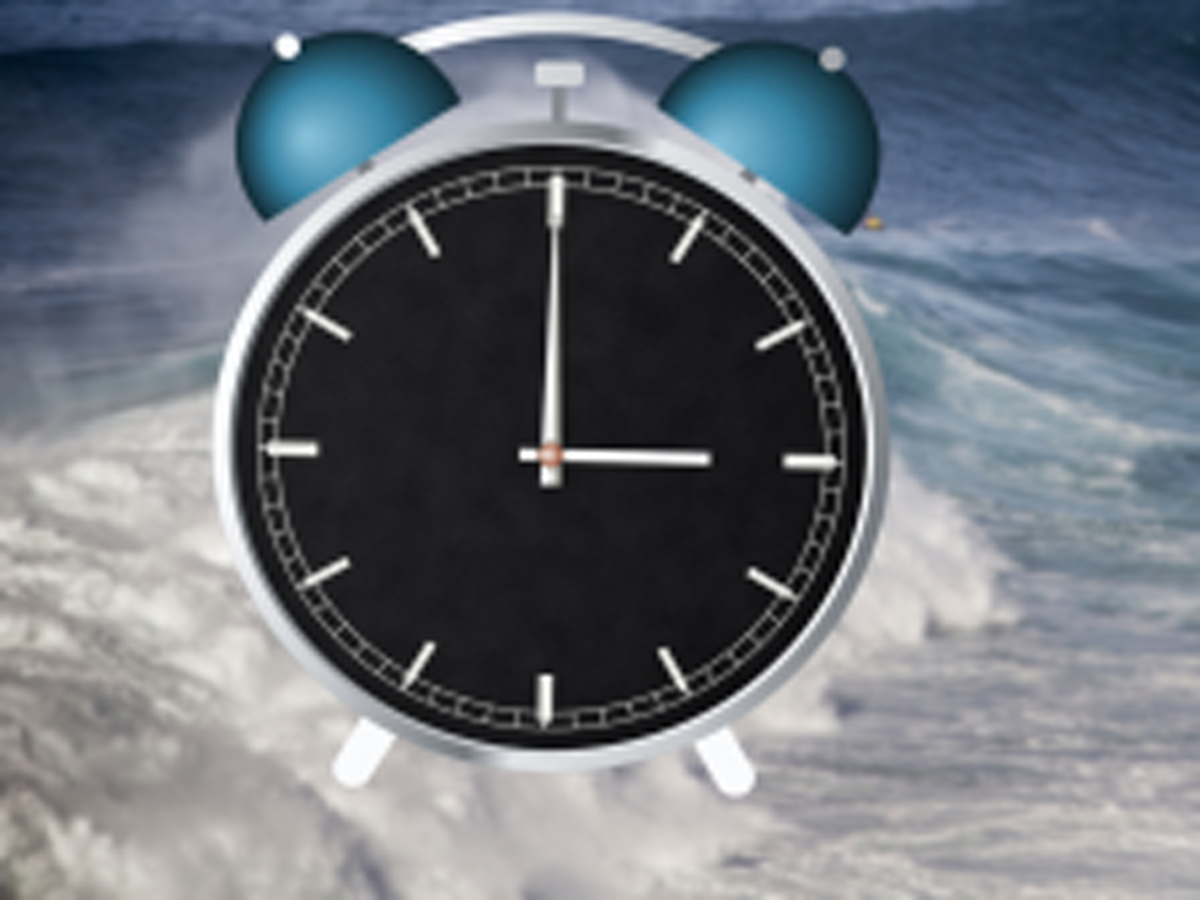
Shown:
3.00
